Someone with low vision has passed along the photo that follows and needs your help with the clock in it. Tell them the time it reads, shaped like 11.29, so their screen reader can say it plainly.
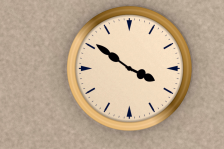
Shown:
3.51
